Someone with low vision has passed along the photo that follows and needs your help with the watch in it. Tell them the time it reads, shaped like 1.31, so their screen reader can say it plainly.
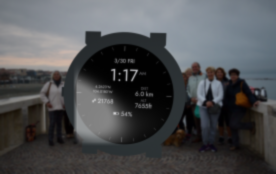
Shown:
1.17
